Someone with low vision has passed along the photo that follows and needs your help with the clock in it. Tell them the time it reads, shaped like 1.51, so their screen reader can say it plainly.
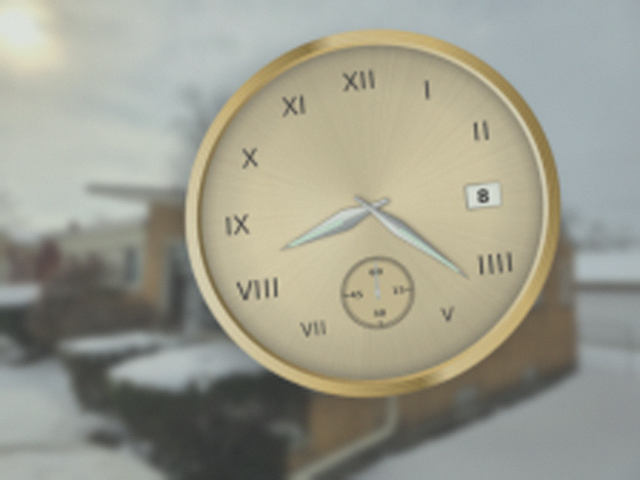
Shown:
8.22
